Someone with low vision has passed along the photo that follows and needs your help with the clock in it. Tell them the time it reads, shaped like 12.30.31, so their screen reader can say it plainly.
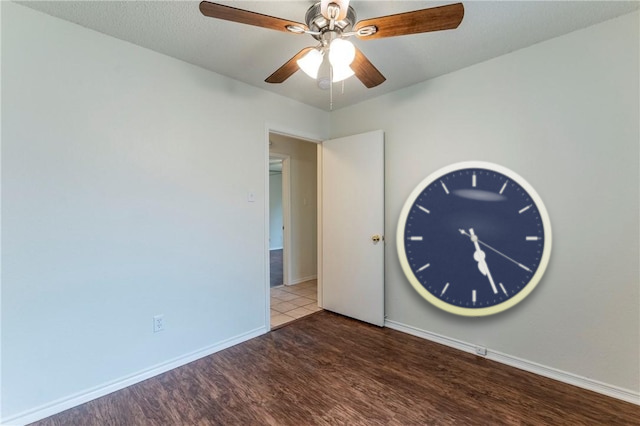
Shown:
5.26.20
